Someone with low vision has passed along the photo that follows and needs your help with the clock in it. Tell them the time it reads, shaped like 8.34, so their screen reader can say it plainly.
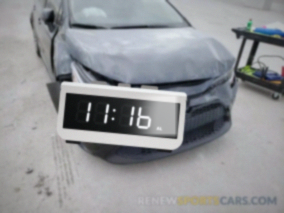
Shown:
11.16
